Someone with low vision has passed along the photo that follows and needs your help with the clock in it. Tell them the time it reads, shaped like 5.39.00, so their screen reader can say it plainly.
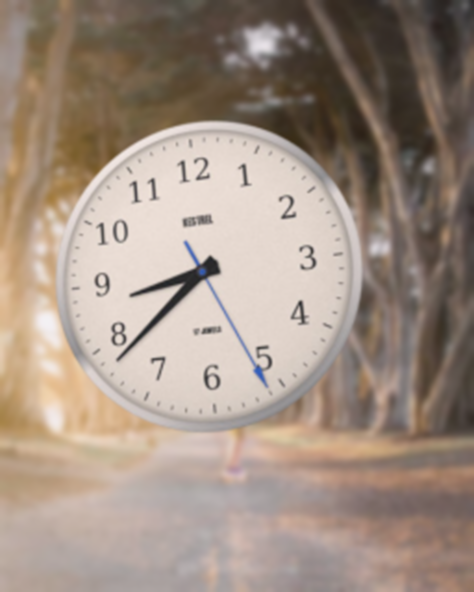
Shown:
8.38.26
